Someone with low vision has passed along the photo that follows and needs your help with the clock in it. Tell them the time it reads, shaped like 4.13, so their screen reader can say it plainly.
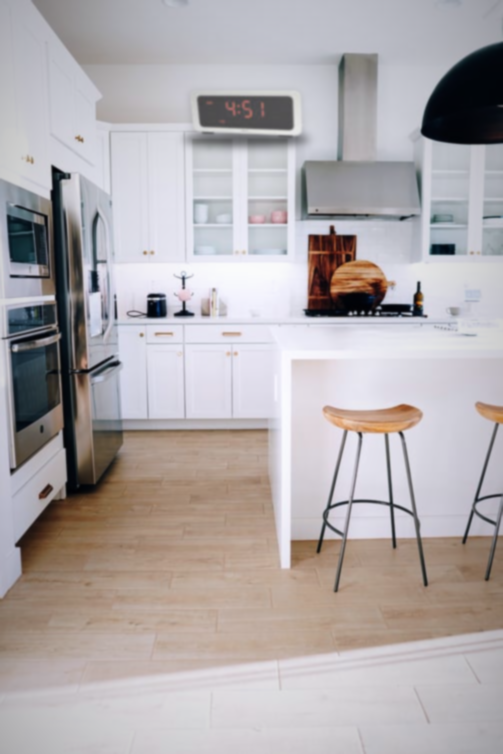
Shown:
4.51
